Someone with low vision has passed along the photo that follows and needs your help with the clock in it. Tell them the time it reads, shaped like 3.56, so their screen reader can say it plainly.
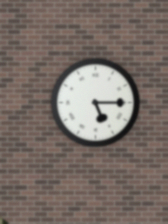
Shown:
5.15
